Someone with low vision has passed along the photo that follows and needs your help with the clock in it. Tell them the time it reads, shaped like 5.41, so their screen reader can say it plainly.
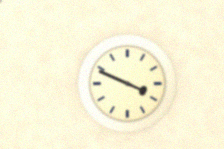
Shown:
3.49
